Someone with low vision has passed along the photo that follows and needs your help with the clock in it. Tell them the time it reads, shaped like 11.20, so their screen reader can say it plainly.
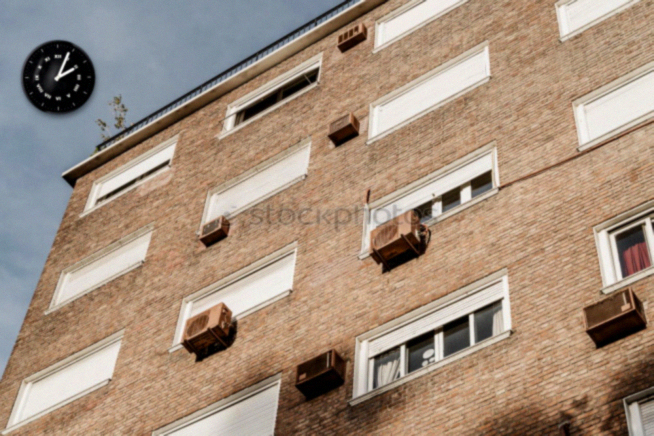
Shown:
2.04
